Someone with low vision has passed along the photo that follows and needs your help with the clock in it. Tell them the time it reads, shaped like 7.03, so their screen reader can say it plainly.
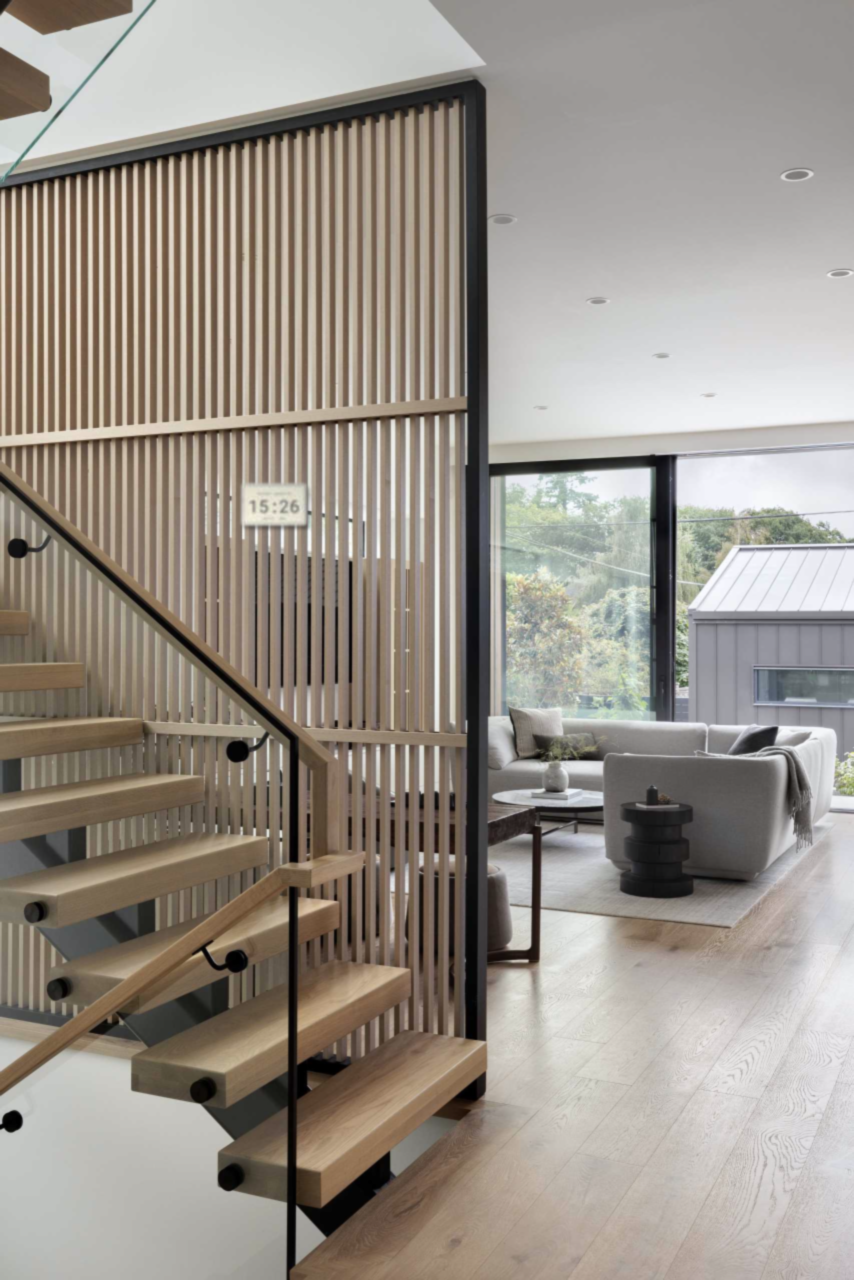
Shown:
15.26
